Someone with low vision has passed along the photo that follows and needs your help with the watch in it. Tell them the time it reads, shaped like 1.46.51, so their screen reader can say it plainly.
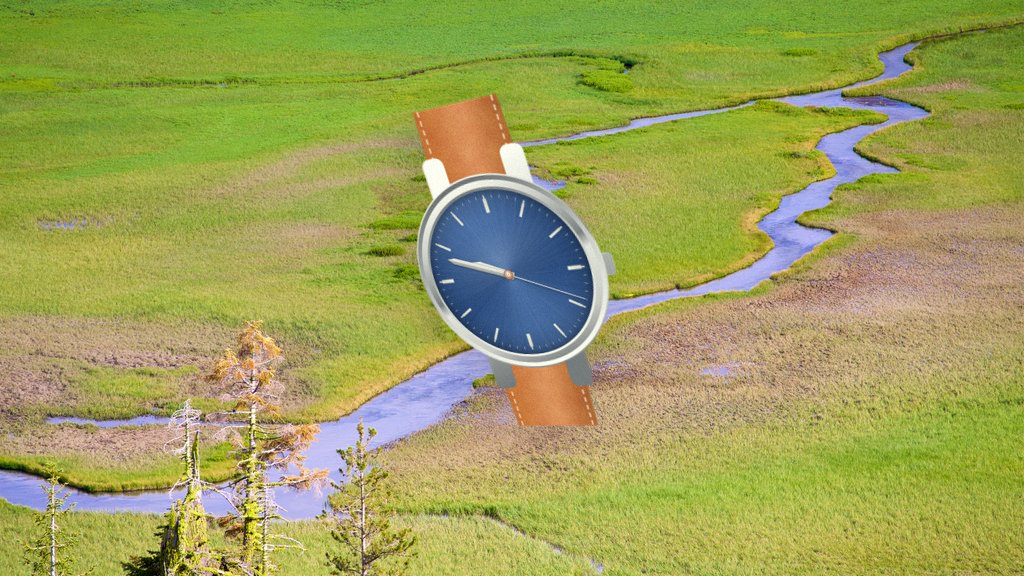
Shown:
9.48.19
